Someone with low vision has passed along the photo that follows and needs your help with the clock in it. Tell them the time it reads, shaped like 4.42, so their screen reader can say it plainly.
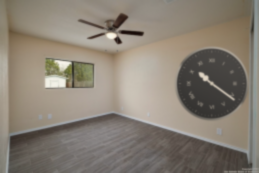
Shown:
10.21
